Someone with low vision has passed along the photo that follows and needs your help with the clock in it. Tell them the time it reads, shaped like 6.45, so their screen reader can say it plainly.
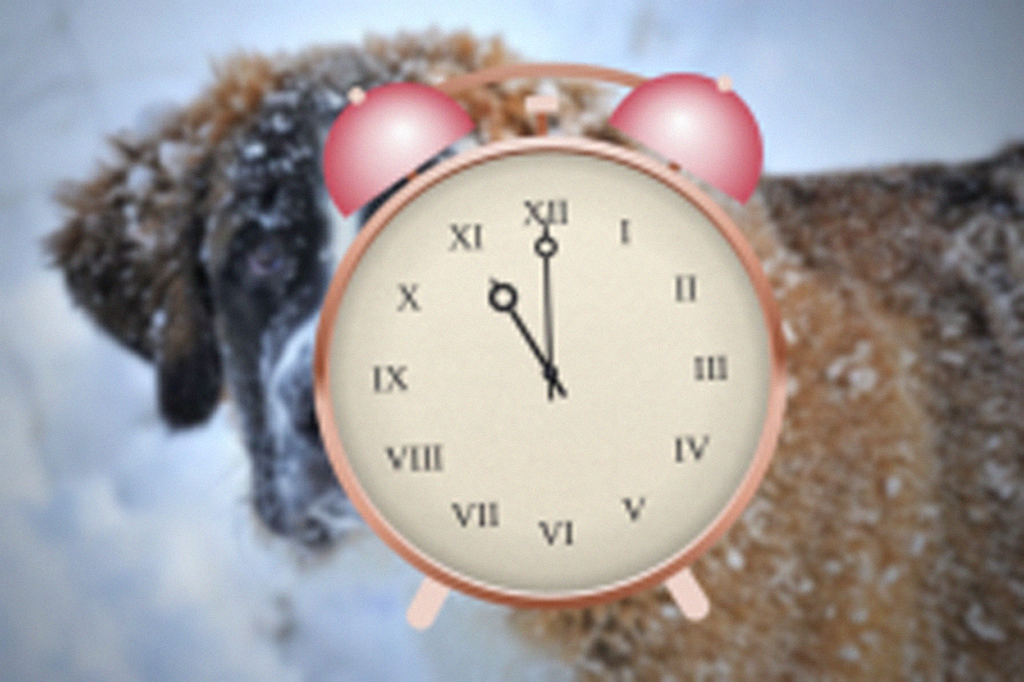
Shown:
11.00
